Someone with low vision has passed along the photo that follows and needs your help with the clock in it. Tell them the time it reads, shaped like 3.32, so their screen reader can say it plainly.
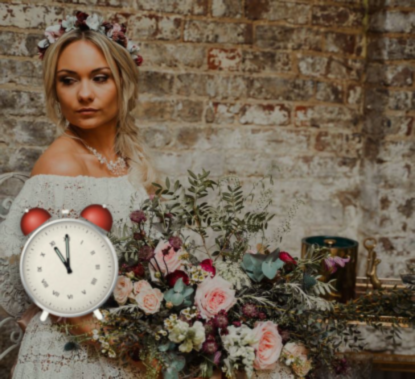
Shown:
11.00
